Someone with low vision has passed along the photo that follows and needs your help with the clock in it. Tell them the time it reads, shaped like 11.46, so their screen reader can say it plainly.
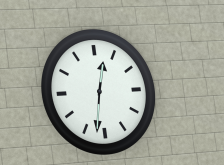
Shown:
12.32
